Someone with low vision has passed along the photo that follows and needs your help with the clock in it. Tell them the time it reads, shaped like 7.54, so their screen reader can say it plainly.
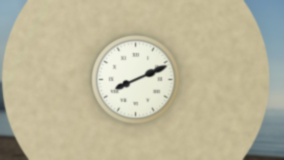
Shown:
8.11
